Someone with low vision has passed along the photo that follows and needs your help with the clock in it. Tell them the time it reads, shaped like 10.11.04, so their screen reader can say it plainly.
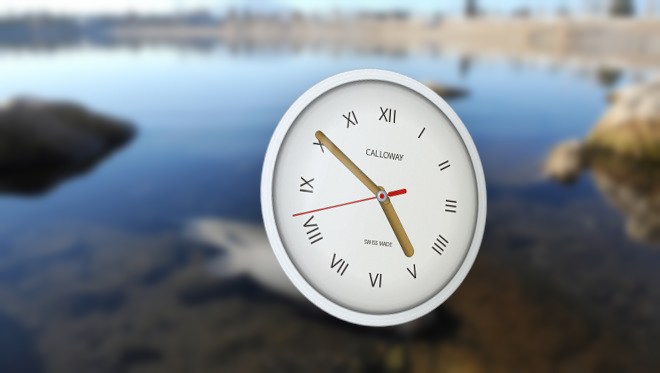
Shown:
4.50.42
